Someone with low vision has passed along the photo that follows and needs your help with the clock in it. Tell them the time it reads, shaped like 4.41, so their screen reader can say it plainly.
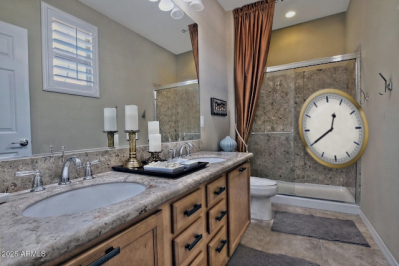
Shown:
12.40
